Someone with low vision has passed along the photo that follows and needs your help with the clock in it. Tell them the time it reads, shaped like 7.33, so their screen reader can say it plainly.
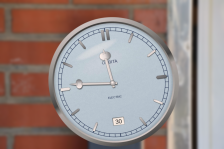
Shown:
11.46
